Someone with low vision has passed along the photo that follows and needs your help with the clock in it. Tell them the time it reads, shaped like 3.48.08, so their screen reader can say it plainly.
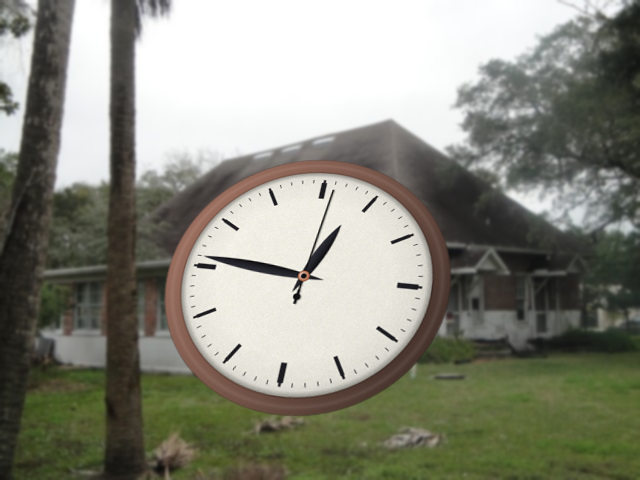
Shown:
12.46.01
